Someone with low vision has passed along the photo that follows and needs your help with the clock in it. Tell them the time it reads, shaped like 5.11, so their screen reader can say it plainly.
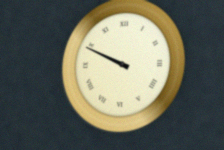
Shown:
9.49
